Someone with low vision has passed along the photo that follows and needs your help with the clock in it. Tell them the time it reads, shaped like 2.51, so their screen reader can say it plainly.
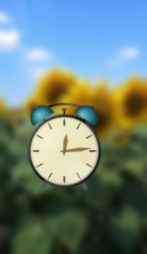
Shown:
12.14
